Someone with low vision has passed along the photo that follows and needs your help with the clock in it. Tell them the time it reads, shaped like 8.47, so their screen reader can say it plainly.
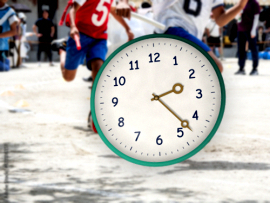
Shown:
2.23
